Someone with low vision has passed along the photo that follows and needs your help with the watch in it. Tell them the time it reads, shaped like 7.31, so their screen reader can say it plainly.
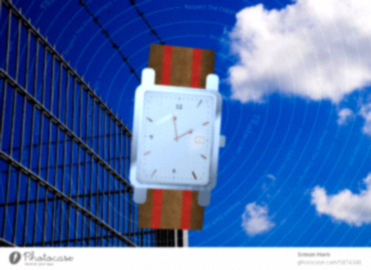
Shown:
1.58
